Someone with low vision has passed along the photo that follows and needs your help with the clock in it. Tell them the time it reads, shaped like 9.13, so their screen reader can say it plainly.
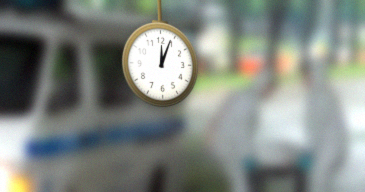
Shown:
12.04
